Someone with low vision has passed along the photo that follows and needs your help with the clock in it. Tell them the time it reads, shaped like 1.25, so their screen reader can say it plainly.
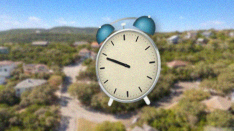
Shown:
9.49
